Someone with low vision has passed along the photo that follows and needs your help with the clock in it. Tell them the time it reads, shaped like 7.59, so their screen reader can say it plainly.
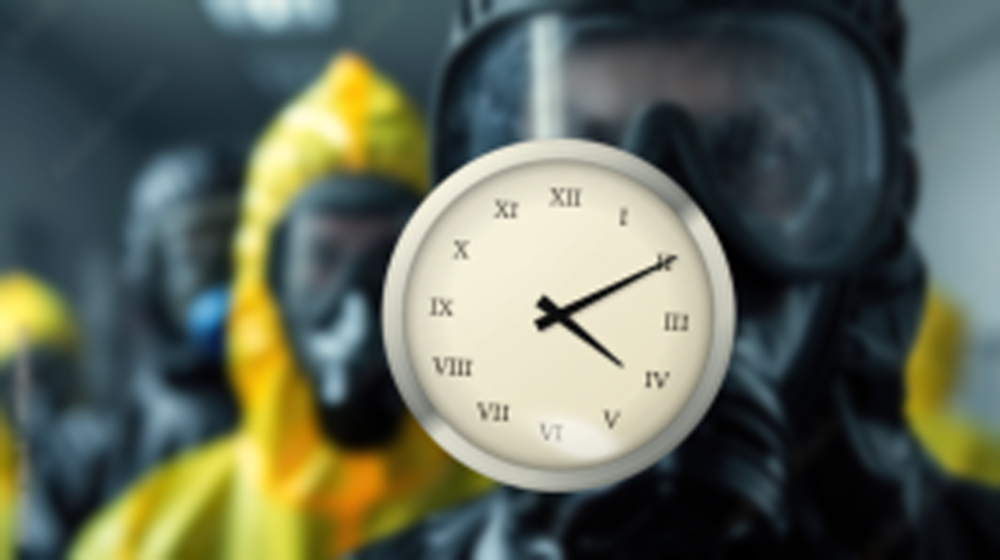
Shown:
4.10
